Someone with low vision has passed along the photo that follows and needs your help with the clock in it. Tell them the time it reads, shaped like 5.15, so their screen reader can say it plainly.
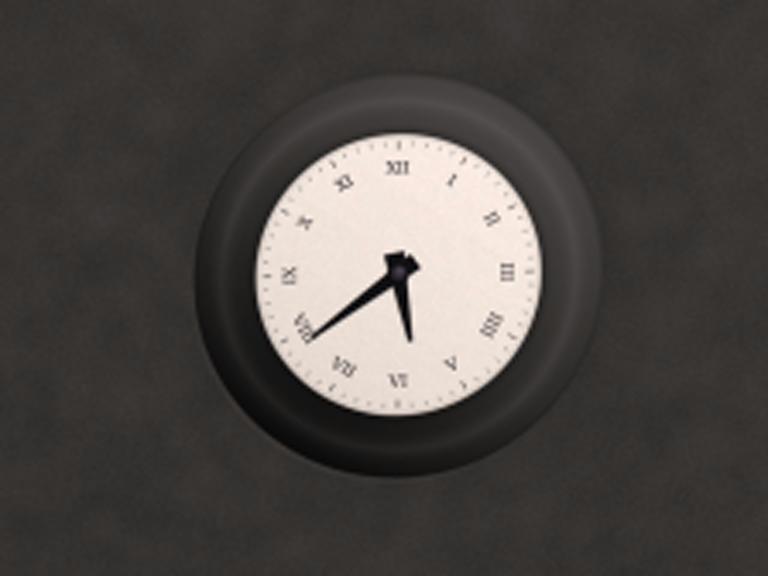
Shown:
5.39
